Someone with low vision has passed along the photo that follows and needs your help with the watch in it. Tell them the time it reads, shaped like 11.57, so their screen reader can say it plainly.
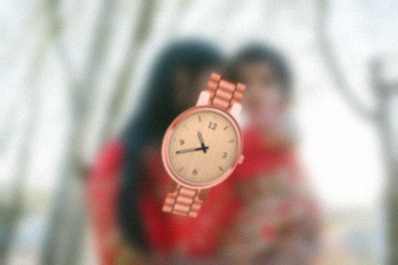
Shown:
10.41
